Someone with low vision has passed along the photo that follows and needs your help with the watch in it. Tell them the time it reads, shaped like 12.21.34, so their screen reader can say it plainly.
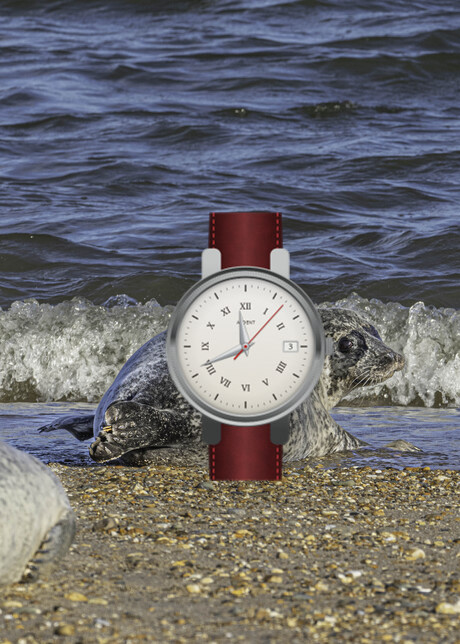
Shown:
11.41.07
